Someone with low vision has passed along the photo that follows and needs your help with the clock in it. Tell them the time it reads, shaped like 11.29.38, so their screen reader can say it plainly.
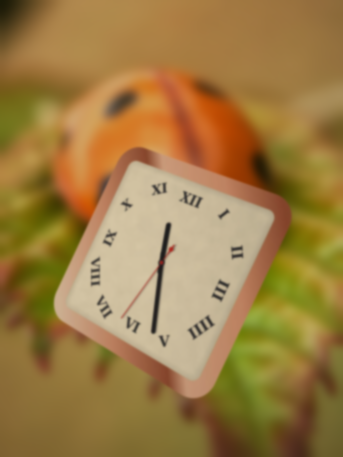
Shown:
11.26.32
